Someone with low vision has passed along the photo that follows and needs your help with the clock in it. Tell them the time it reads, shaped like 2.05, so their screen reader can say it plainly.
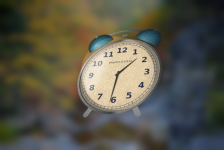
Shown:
1.31
